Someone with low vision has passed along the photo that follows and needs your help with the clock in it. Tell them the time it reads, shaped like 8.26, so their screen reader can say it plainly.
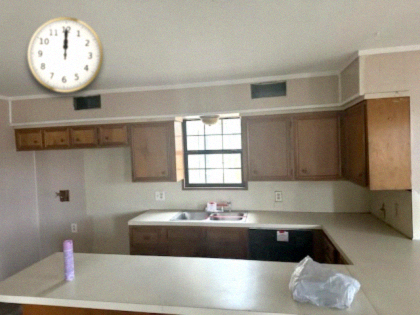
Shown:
12.00
